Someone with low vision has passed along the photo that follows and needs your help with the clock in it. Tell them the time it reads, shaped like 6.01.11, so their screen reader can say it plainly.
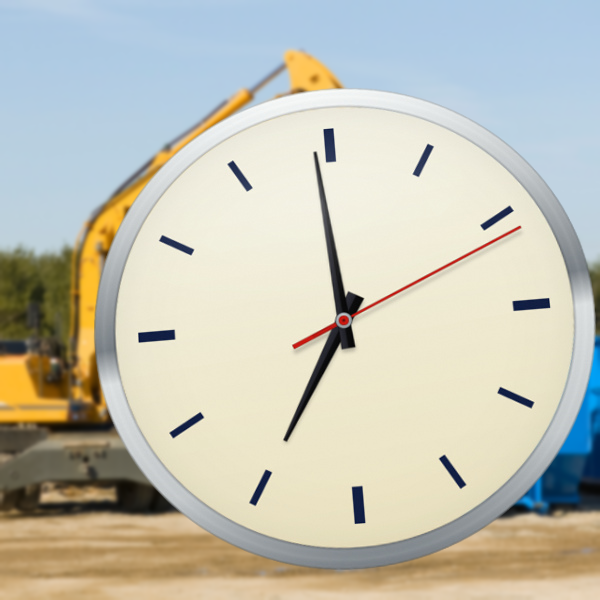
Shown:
6.59.11
